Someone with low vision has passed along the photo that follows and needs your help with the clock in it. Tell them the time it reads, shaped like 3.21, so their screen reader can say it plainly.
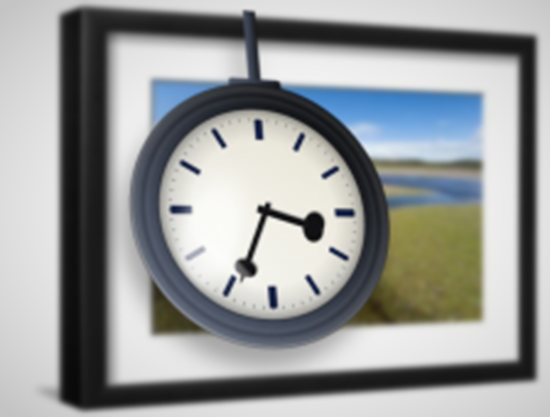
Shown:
3.34
